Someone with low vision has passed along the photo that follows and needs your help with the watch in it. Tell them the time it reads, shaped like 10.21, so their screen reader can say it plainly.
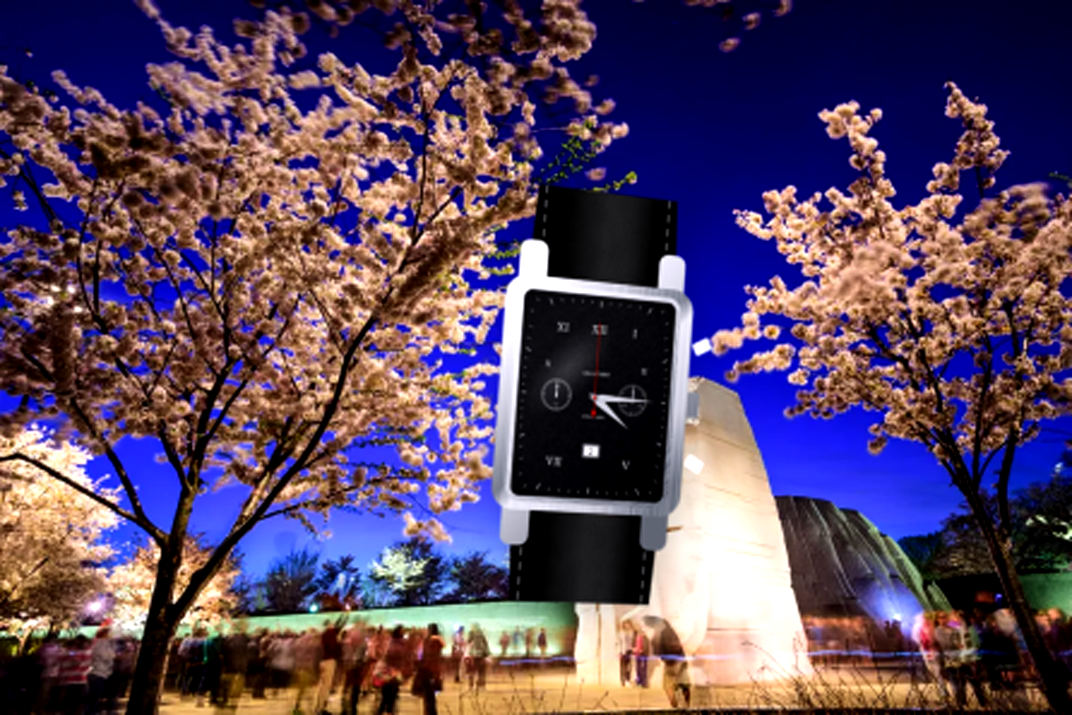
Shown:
4.15
